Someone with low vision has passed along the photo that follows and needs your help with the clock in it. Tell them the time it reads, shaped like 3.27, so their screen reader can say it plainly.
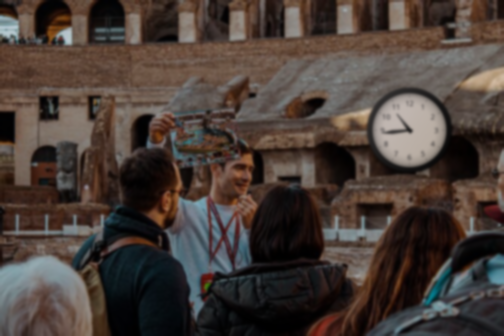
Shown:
10.44
